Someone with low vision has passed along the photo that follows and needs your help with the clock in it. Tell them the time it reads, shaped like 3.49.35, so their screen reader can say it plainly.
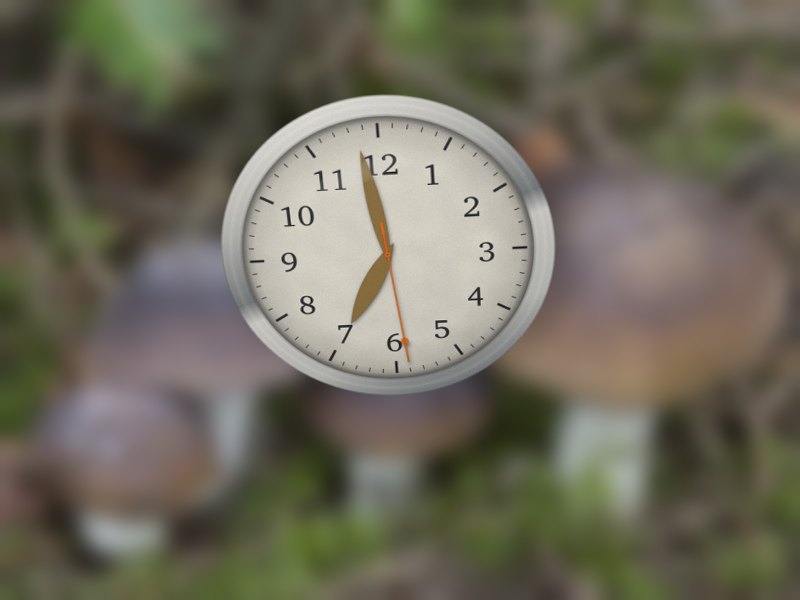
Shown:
6.58.29
